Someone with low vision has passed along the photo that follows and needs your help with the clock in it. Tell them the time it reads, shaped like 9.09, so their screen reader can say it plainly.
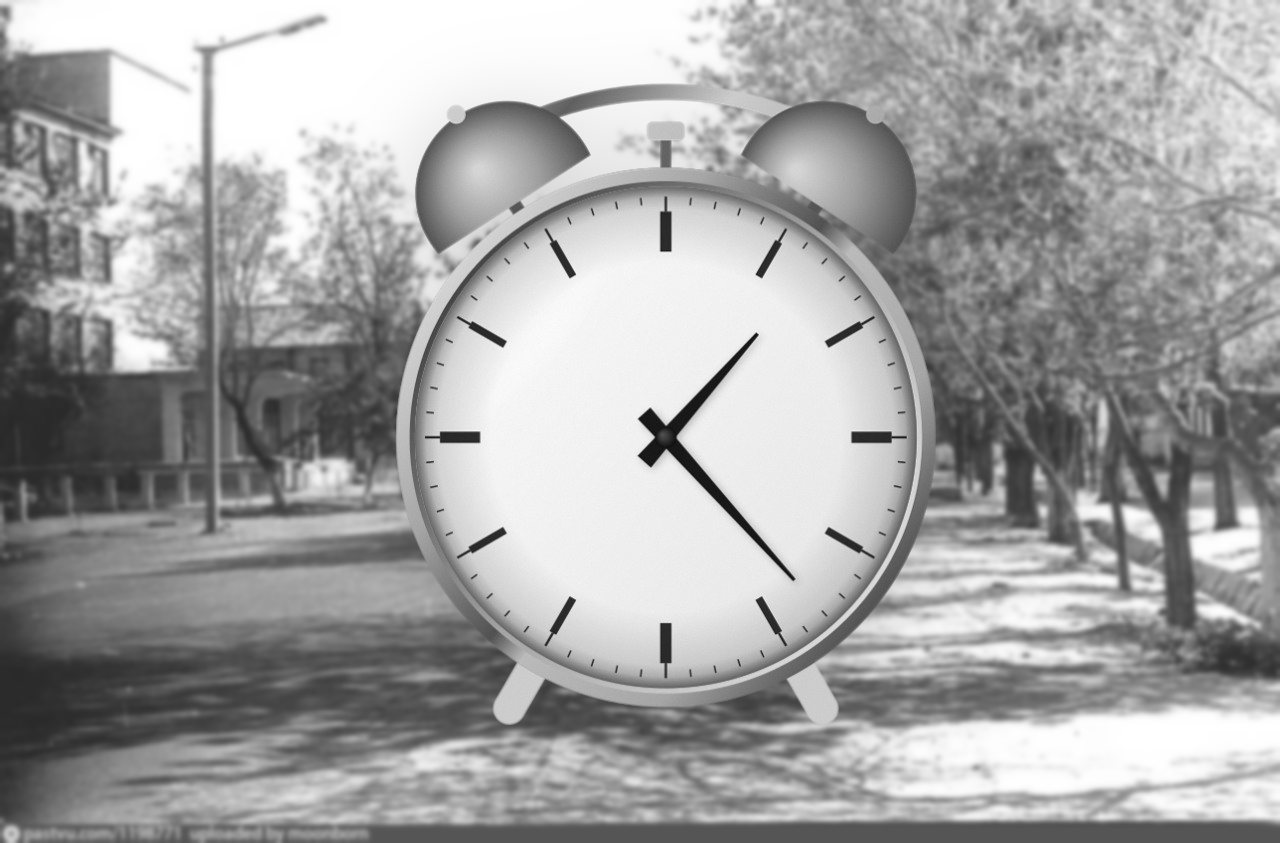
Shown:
1.23
